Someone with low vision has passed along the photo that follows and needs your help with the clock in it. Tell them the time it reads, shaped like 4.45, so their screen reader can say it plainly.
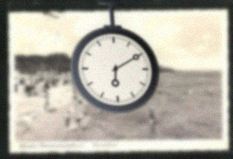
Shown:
6.10
